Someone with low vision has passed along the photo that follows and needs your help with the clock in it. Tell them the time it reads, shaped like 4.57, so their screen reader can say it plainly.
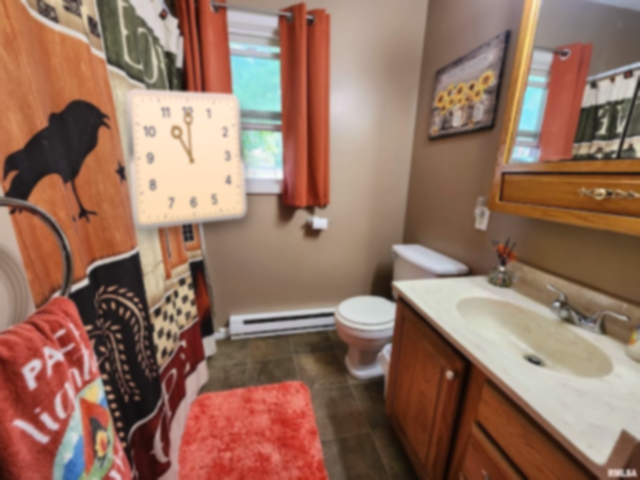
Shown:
11.00
